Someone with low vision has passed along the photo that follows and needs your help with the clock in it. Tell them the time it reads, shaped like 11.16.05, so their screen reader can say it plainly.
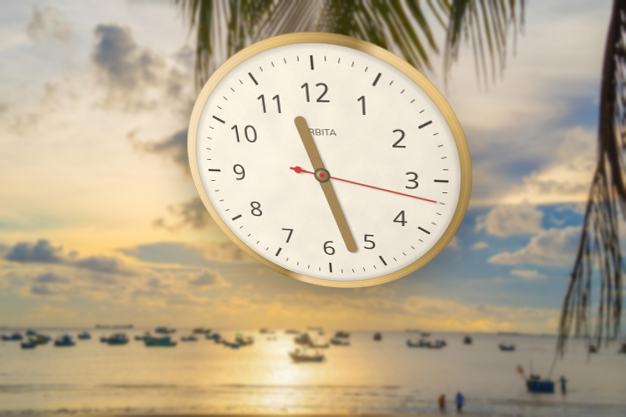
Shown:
11.27.17
